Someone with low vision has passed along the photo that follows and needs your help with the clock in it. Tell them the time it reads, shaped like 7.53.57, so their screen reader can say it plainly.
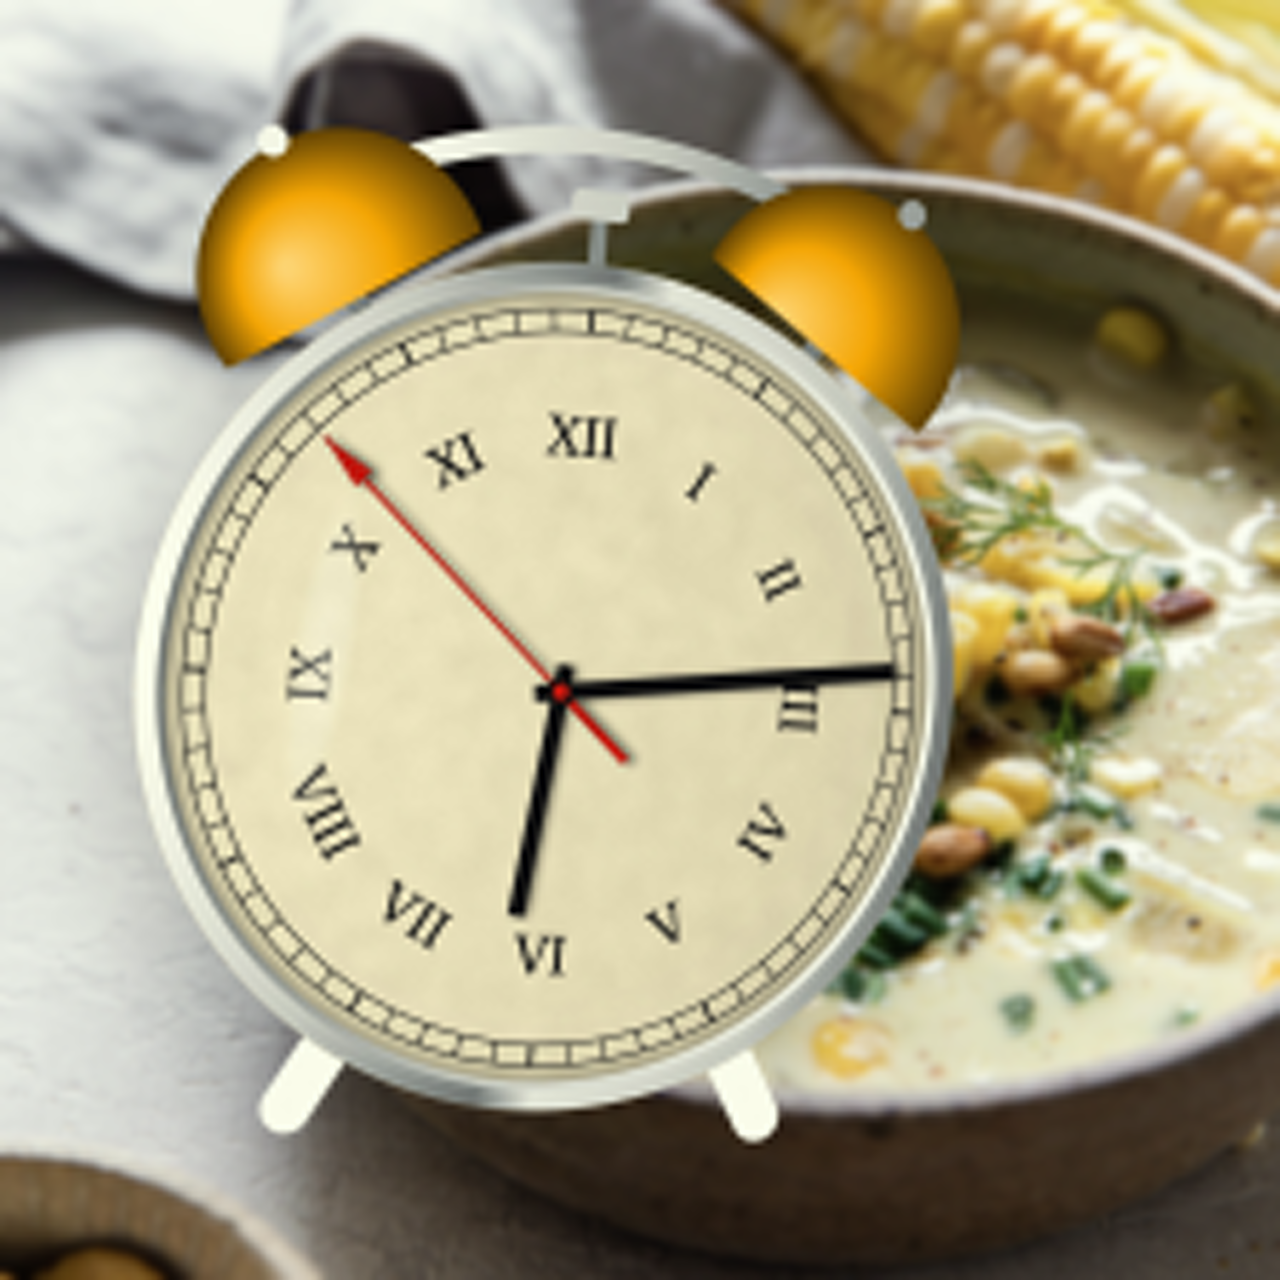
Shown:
6.13.52
